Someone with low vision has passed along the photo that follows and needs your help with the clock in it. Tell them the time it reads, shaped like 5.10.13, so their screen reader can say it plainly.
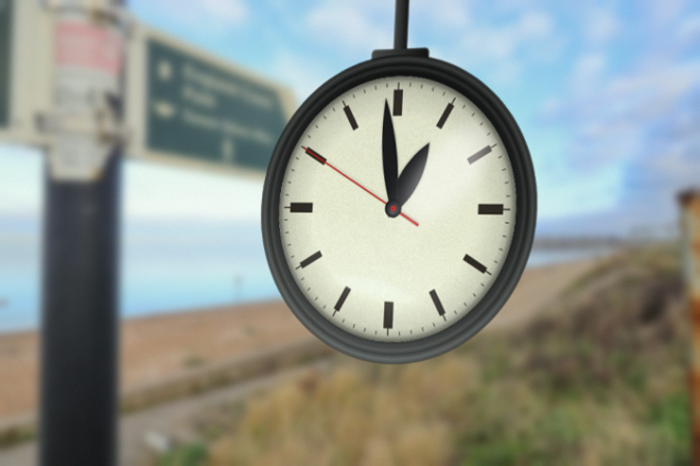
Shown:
12.58.50
